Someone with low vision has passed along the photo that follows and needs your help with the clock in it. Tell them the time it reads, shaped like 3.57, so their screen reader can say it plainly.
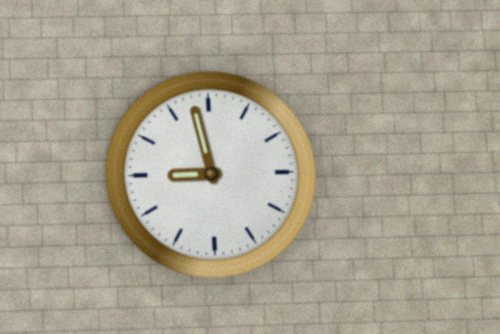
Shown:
8.58
